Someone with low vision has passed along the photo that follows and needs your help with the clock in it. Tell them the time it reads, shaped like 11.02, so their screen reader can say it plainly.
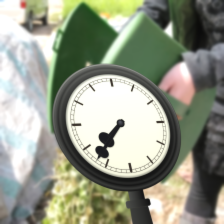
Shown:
7.37
